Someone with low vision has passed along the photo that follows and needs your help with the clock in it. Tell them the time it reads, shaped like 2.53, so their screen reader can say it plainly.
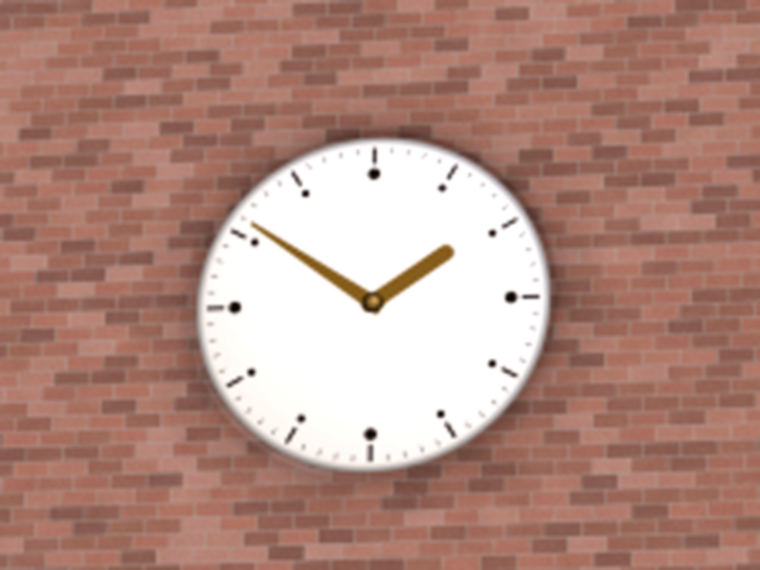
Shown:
1.51
